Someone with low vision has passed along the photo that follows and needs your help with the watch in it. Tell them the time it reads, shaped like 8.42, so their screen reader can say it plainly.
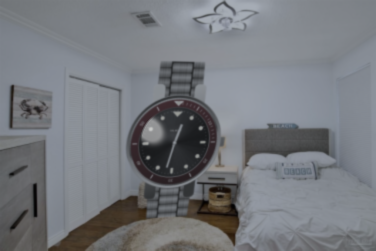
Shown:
12.32
